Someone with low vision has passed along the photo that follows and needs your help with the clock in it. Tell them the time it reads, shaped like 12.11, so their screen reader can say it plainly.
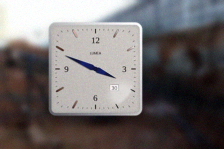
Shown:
3.49
